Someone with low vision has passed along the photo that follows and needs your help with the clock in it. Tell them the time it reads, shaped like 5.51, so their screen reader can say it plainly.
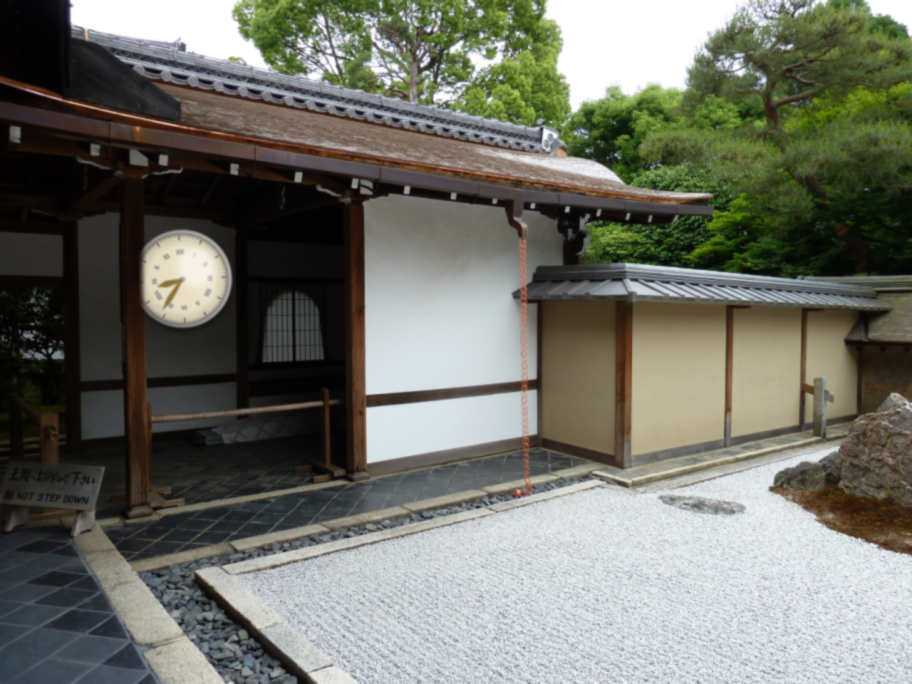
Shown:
8.36
